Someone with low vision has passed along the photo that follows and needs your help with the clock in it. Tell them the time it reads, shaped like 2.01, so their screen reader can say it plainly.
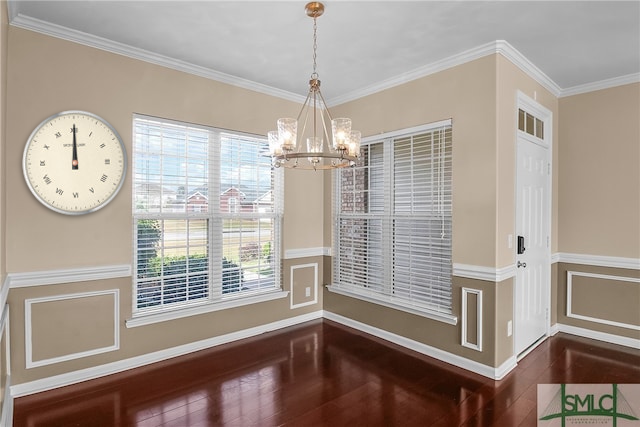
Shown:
12.00
